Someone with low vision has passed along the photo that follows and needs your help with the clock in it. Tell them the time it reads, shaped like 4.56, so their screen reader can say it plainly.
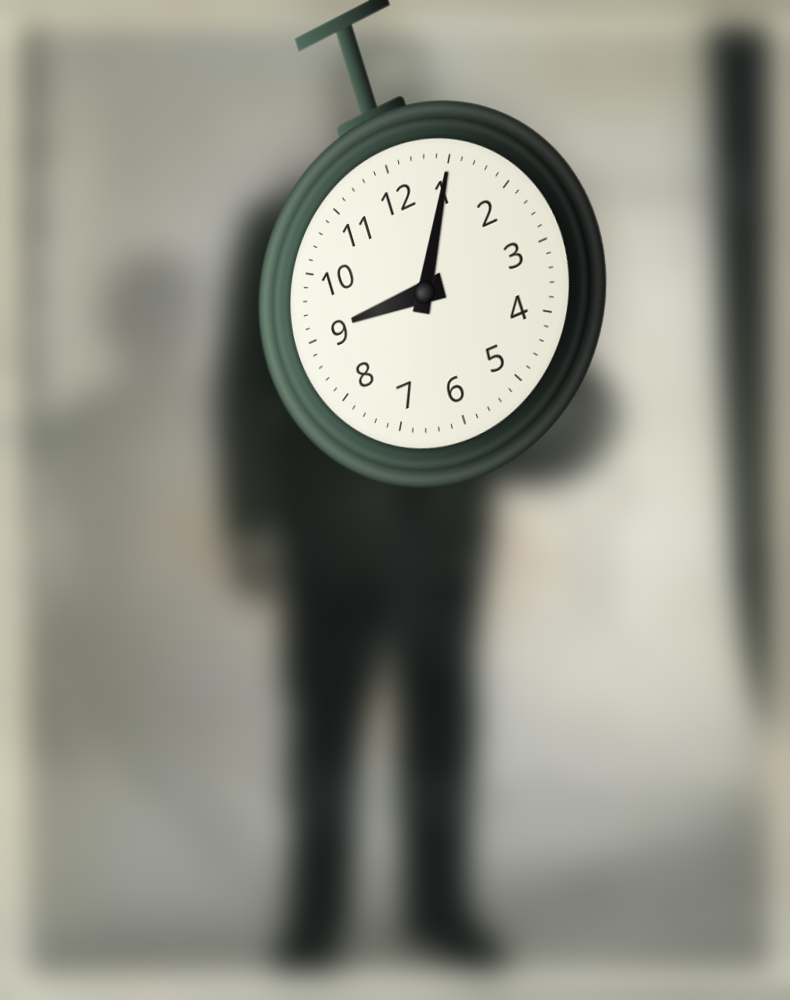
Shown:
9.05
